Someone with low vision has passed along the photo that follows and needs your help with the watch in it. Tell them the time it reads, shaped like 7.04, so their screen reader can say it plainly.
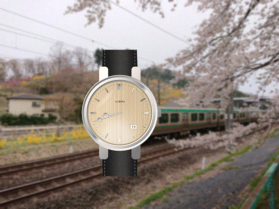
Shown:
8.42
